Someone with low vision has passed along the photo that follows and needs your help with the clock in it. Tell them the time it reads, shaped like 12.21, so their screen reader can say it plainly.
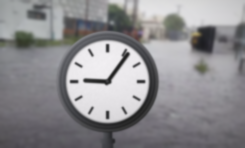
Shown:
9.06
